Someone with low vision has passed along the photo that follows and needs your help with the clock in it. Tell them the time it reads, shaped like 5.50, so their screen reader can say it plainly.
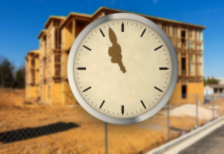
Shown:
10.57
